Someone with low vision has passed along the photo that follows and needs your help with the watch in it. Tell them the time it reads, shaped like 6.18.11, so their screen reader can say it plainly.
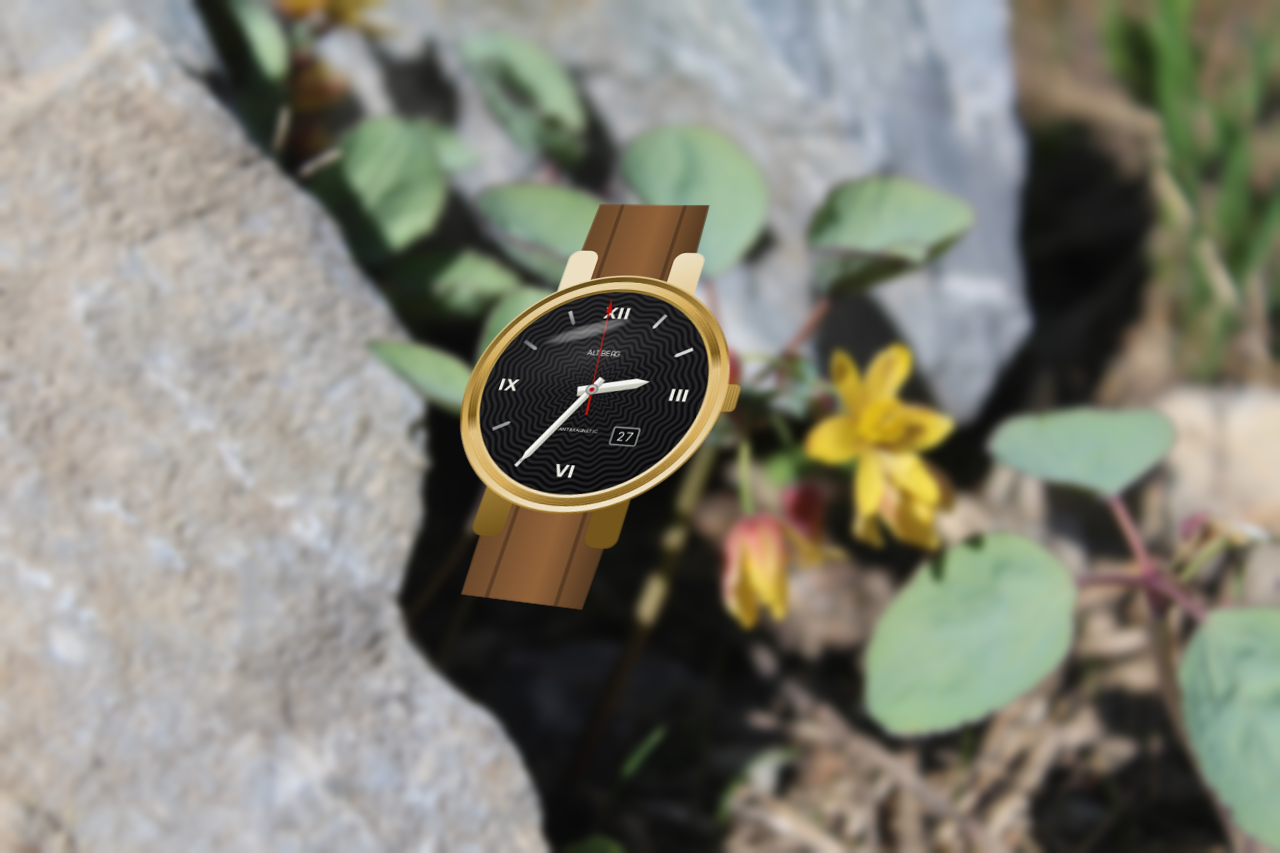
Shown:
2.34.59
